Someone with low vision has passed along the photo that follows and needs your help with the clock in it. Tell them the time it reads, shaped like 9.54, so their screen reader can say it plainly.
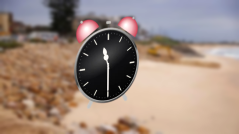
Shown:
11.30
